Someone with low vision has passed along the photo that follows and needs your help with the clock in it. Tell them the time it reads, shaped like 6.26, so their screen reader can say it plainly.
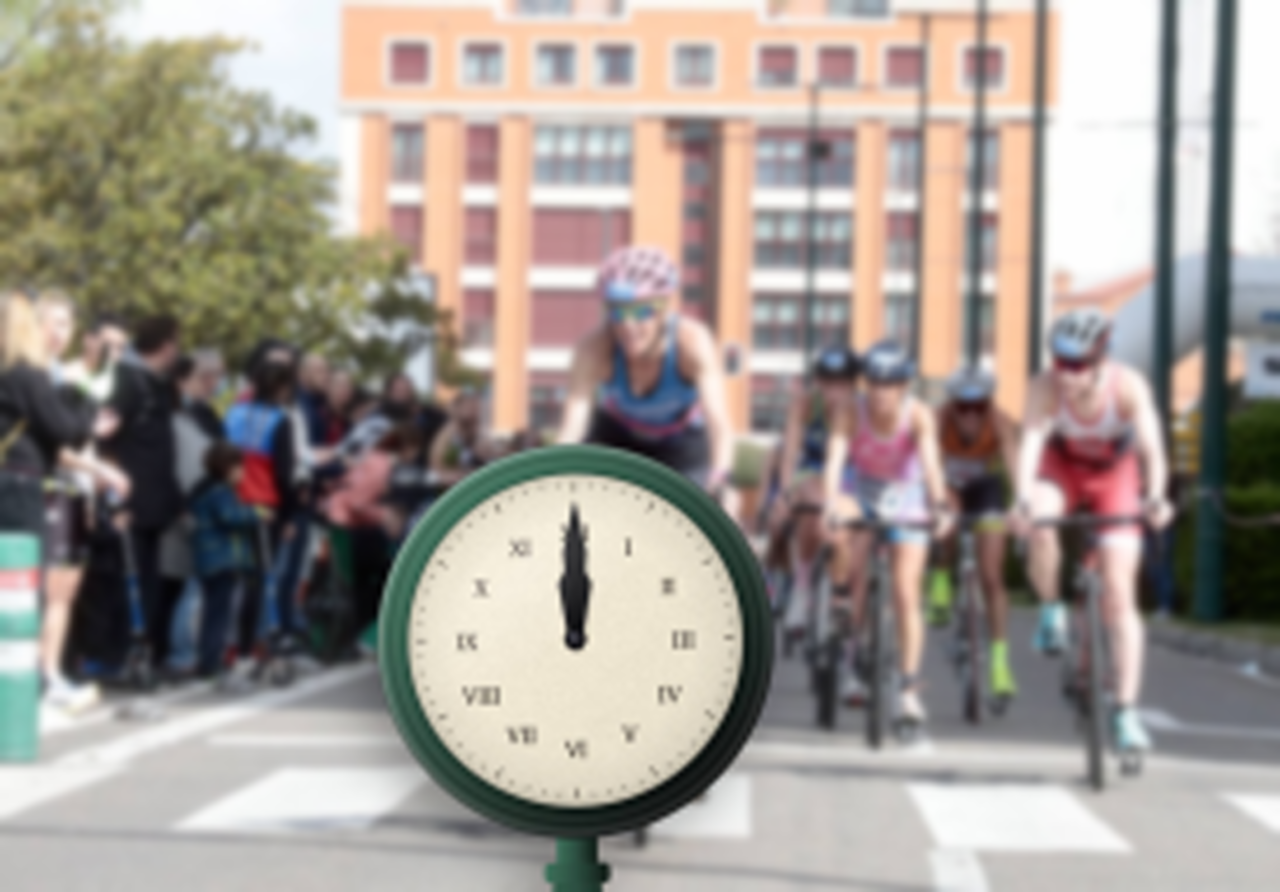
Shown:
12.00
